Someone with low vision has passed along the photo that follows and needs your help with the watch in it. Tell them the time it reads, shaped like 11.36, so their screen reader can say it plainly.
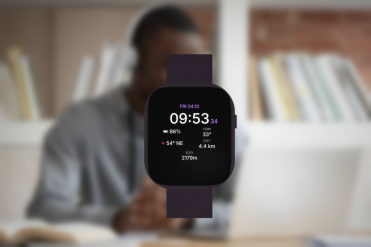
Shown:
9.53
